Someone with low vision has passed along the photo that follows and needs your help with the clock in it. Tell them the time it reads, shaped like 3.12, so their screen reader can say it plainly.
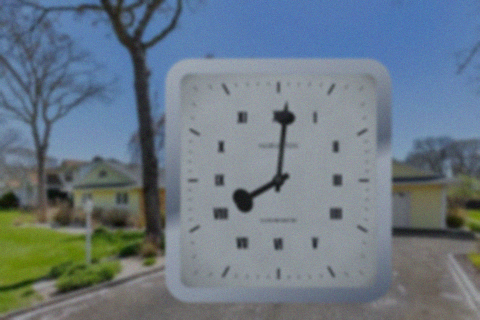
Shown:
8.01
